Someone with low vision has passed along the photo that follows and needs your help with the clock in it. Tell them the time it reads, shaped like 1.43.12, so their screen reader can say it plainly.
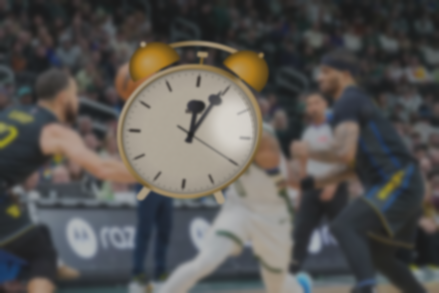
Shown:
12.04.20
